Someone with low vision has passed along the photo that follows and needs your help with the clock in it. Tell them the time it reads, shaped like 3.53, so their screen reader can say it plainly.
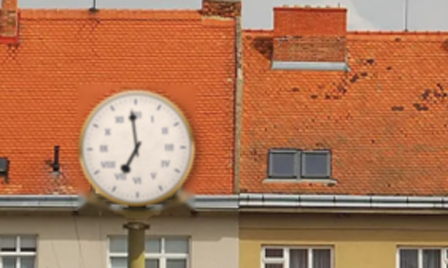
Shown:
6.59
